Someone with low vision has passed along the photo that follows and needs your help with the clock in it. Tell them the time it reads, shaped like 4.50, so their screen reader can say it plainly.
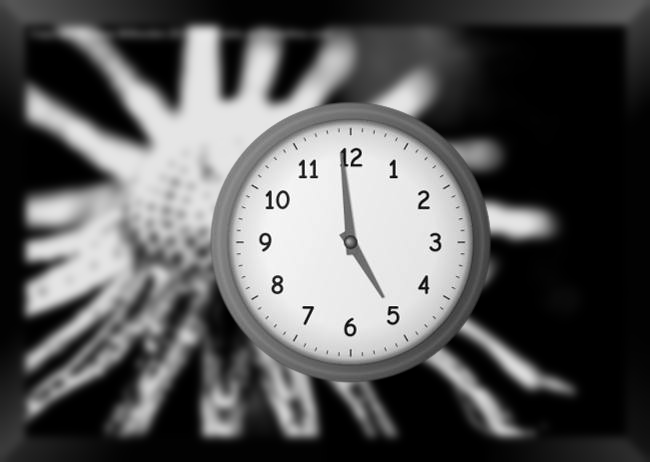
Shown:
4.59
